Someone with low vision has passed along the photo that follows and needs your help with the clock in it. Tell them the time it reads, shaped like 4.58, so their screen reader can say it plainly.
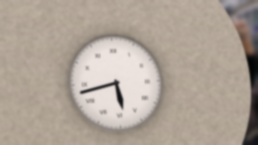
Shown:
5.43
